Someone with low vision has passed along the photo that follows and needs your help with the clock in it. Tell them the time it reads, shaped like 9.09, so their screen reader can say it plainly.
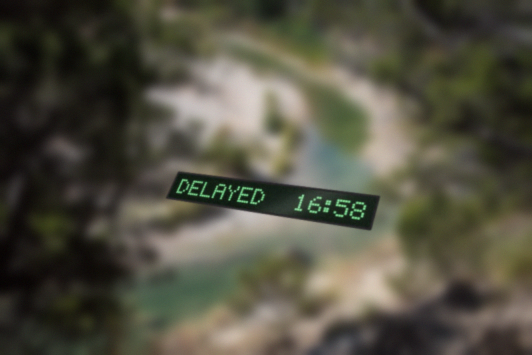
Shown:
16.58
